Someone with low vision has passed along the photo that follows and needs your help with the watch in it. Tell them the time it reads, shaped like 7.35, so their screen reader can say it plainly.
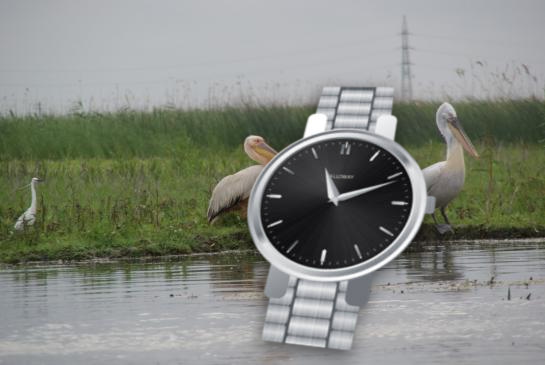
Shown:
11.11
